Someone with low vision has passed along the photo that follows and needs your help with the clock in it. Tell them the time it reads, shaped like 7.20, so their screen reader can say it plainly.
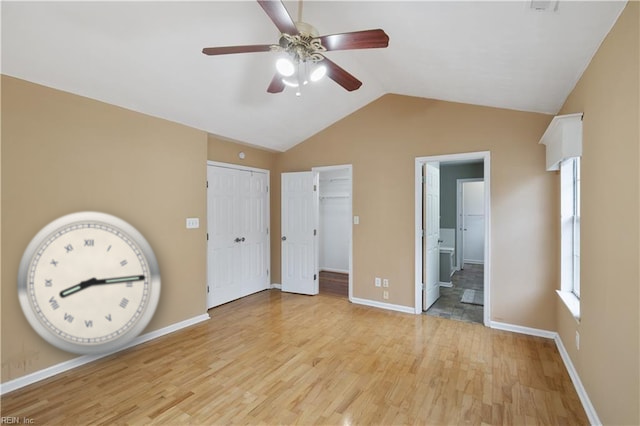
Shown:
8.14
